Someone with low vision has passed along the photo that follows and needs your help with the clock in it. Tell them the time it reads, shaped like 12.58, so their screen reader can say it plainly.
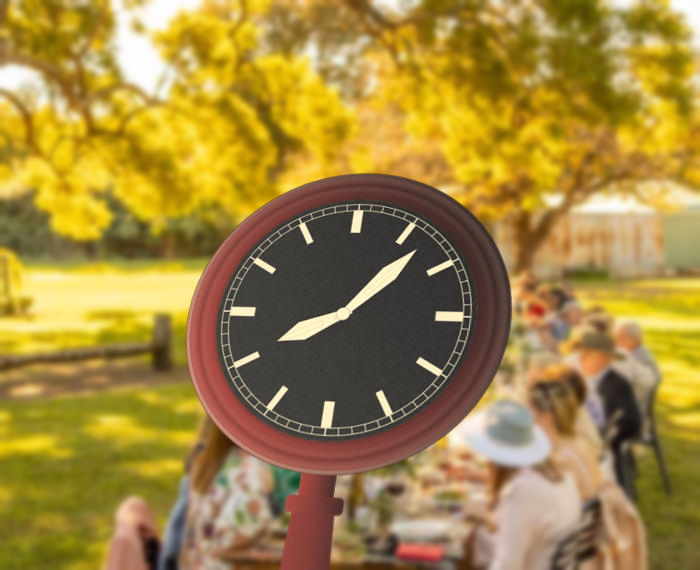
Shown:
8.07
